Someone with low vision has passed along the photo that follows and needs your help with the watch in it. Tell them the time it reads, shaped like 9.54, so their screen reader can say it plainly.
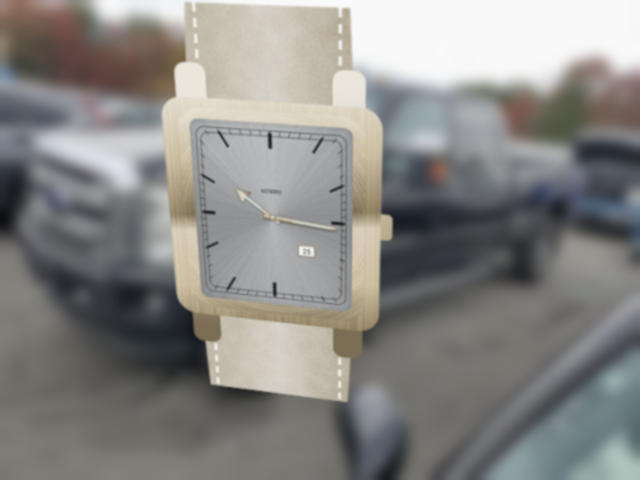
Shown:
10.16
